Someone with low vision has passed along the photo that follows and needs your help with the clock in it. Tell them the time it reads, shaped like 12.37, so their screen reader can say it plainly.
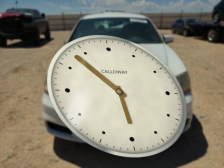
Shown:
5.53
